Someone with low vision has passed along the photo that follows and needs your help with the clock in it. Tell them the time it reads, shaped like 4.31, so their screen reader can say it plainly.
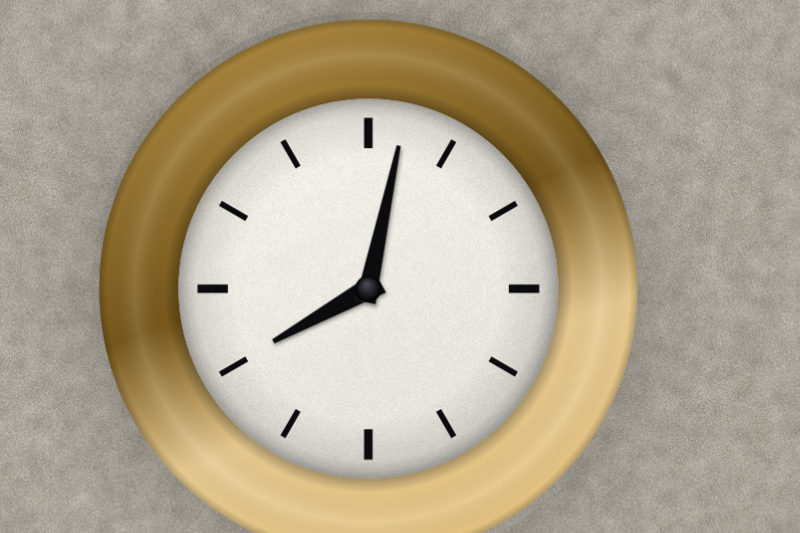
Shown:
8.02
